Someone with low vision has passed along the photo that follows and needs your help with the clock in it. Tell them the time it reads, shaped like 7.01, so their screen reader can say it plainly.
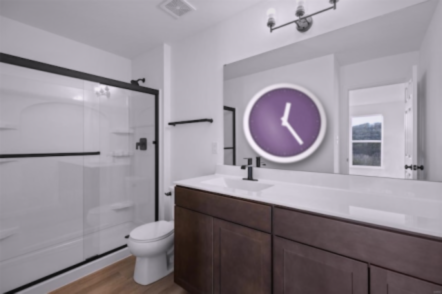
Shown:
12.24
